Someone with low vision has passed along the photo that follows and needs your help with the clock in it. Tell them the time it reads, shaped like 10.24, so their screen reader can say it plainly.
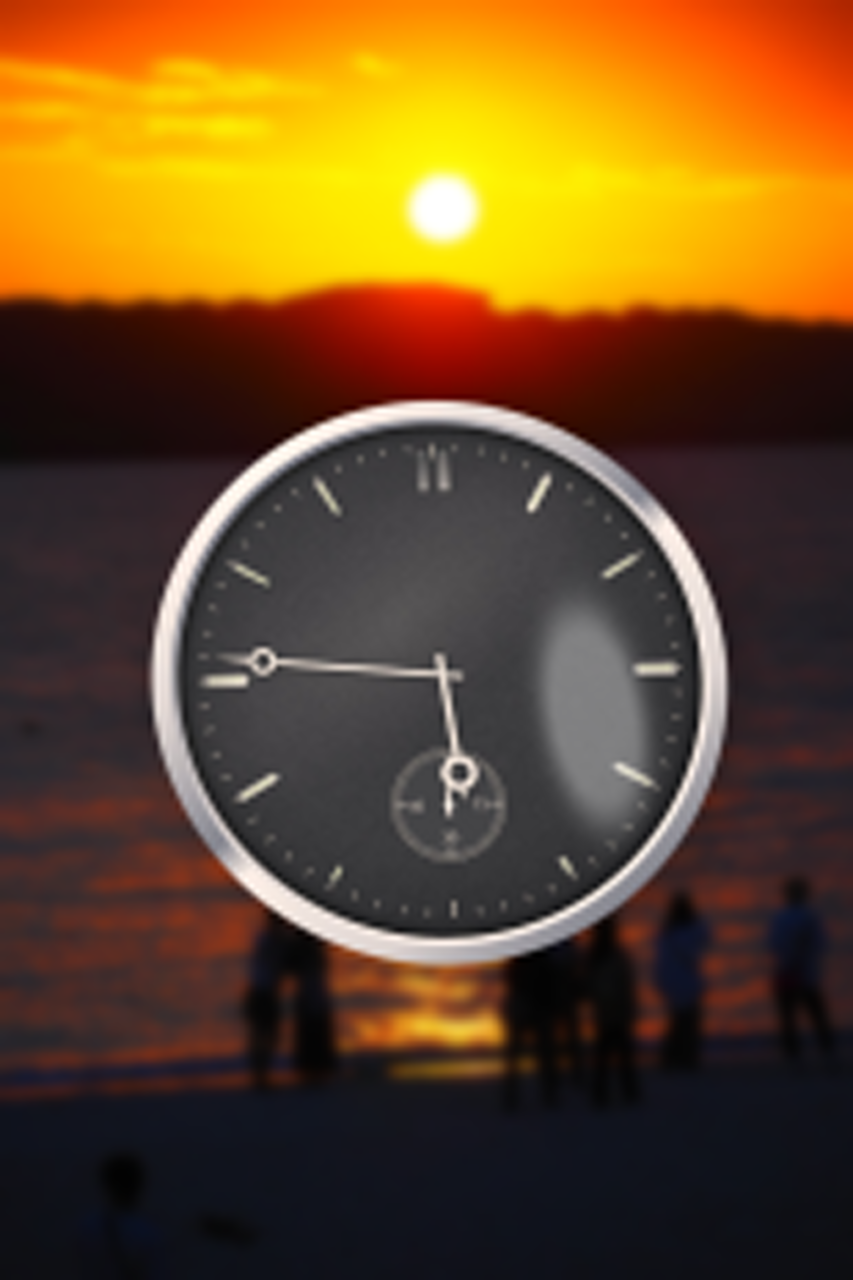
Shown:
5.46
